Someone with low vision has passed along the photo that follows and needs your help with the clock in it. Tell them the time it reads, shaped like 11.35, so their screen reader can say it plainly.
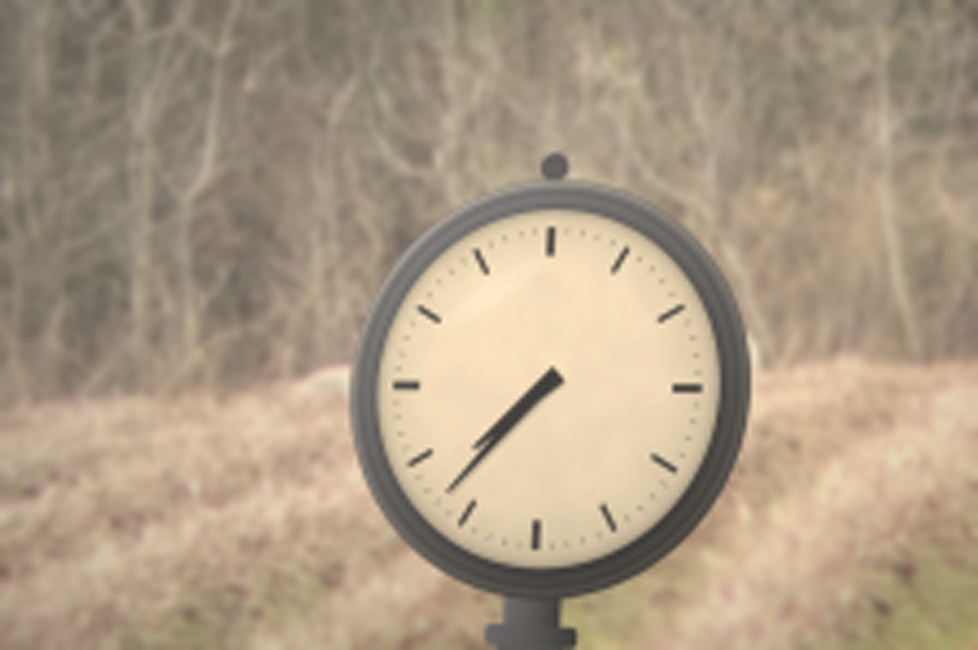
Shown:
7.37
